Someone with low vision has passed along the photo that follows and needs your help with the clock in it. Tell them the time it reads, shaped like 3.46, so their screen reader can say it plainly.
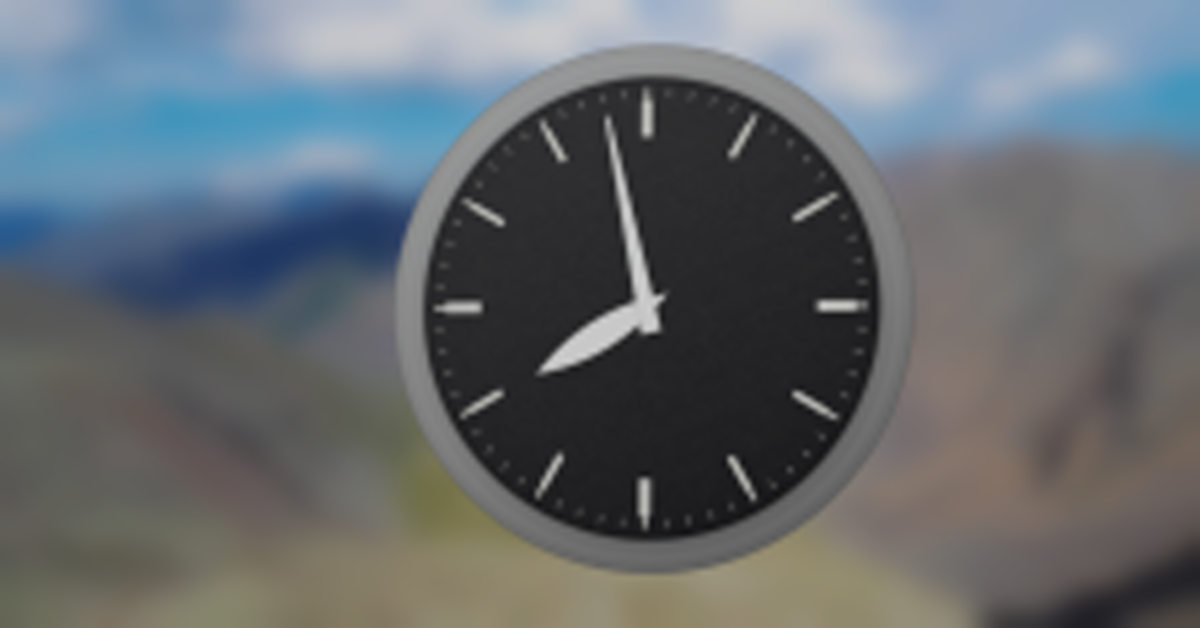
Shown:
7.58
